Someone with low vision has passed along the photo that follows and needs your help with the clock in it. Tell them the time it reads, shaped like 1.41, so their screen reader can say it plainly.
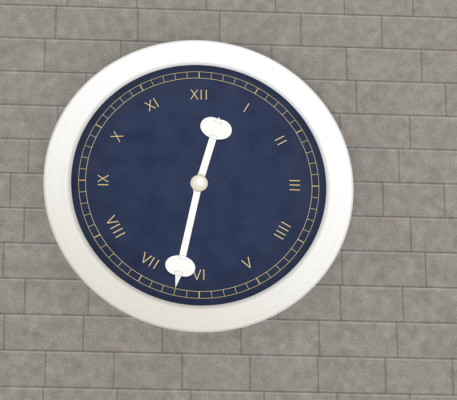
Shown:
12.32
